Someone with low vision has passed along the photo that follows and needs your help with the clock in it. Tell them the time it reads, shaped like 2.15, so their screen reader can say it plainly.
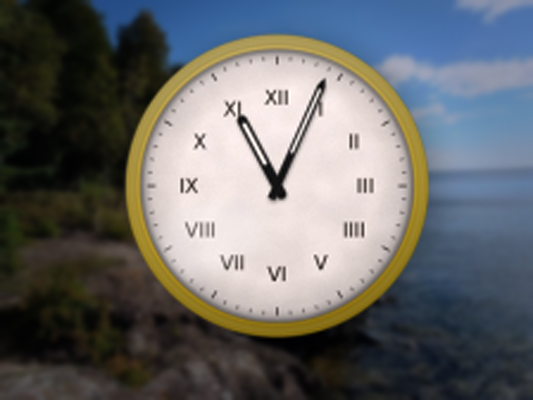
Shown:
11.04
